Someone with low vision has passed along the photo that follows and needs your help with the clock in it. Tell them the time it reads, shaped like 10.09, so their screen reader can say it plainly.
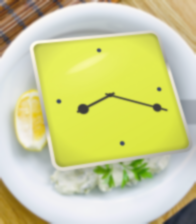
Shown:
8.19
